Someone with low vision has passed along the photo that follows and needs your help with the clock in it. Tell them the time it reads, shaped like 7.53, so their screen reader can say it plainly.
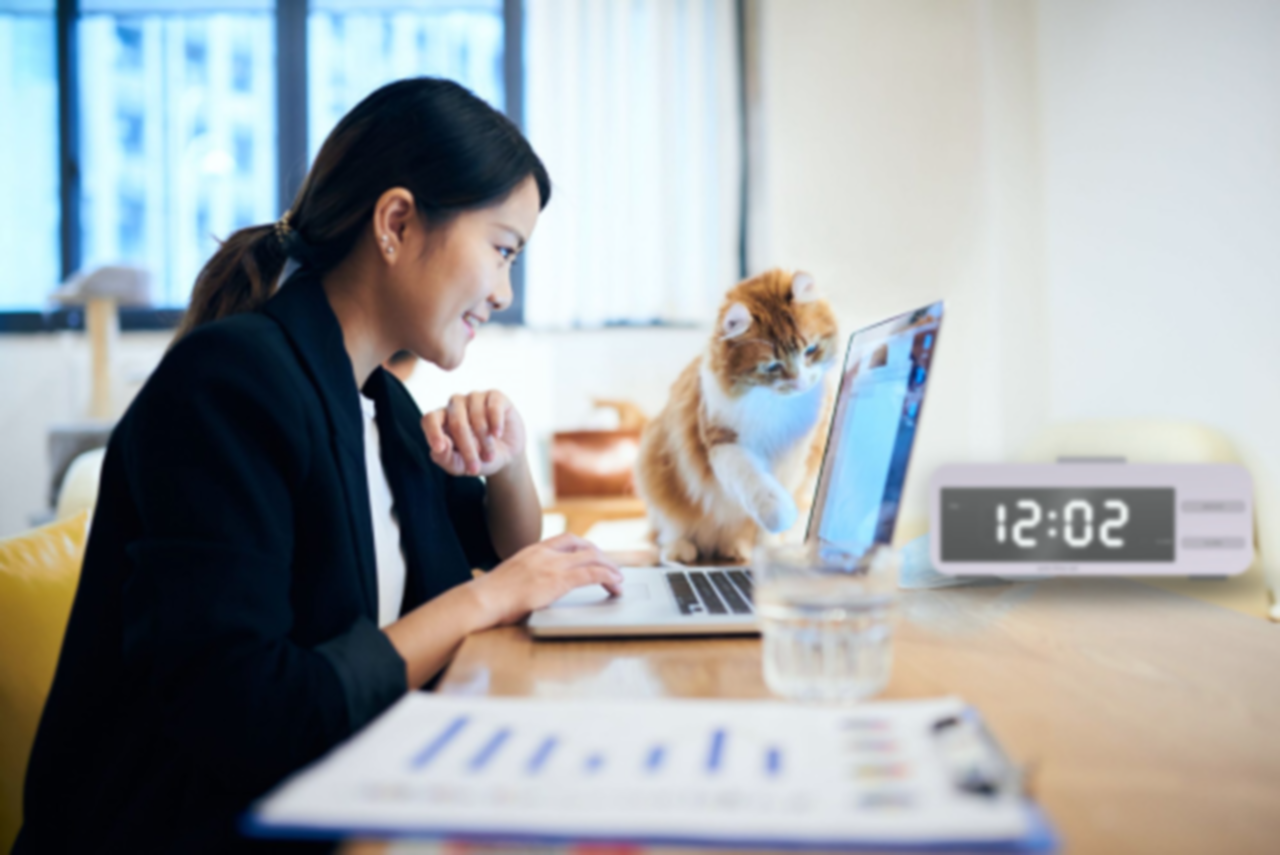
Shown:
12.02
